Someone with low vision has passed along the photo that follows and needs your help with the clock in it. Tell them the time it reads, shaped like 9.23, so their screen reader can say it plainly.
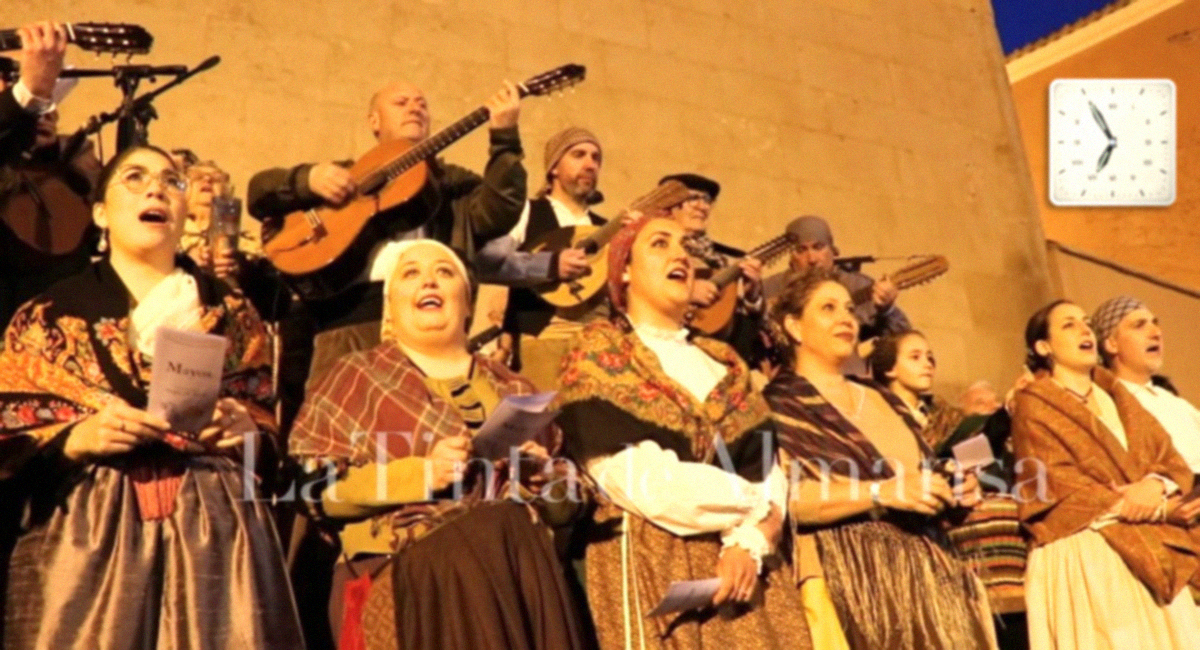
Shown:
6.55
